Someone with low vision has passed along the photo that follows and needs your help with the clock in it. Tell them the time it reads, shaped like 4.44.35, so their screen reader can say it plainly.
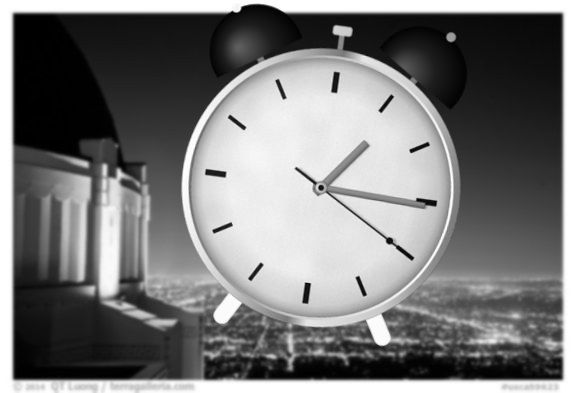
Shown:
1.15.20
